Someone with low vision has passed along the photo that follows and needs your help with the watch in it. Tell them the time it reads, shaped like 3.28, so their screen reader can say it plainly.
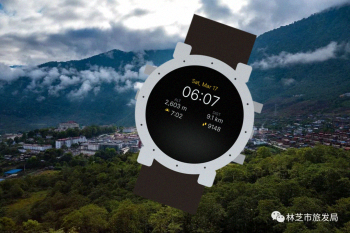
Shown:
6.07
